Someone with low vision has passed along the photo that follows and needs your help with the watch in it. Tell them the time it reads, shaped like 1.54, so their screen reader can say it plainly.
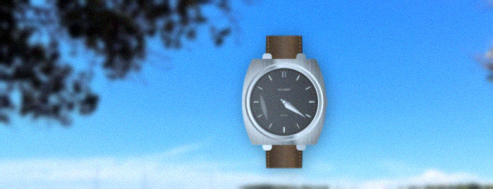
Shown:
4.21
